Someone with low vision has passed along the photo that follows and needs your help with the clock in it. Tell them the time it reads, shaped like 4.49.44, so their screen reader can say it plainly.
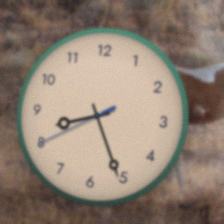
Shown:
8.25.40
